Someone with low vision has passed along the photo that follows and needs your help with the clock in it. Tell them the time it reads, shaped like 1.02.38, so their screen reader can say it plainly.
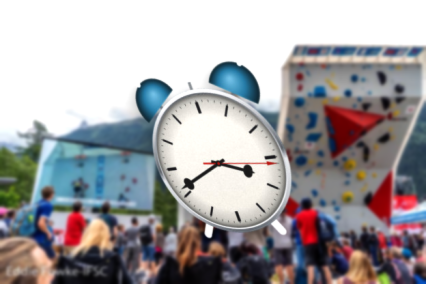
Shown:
3.41.16
